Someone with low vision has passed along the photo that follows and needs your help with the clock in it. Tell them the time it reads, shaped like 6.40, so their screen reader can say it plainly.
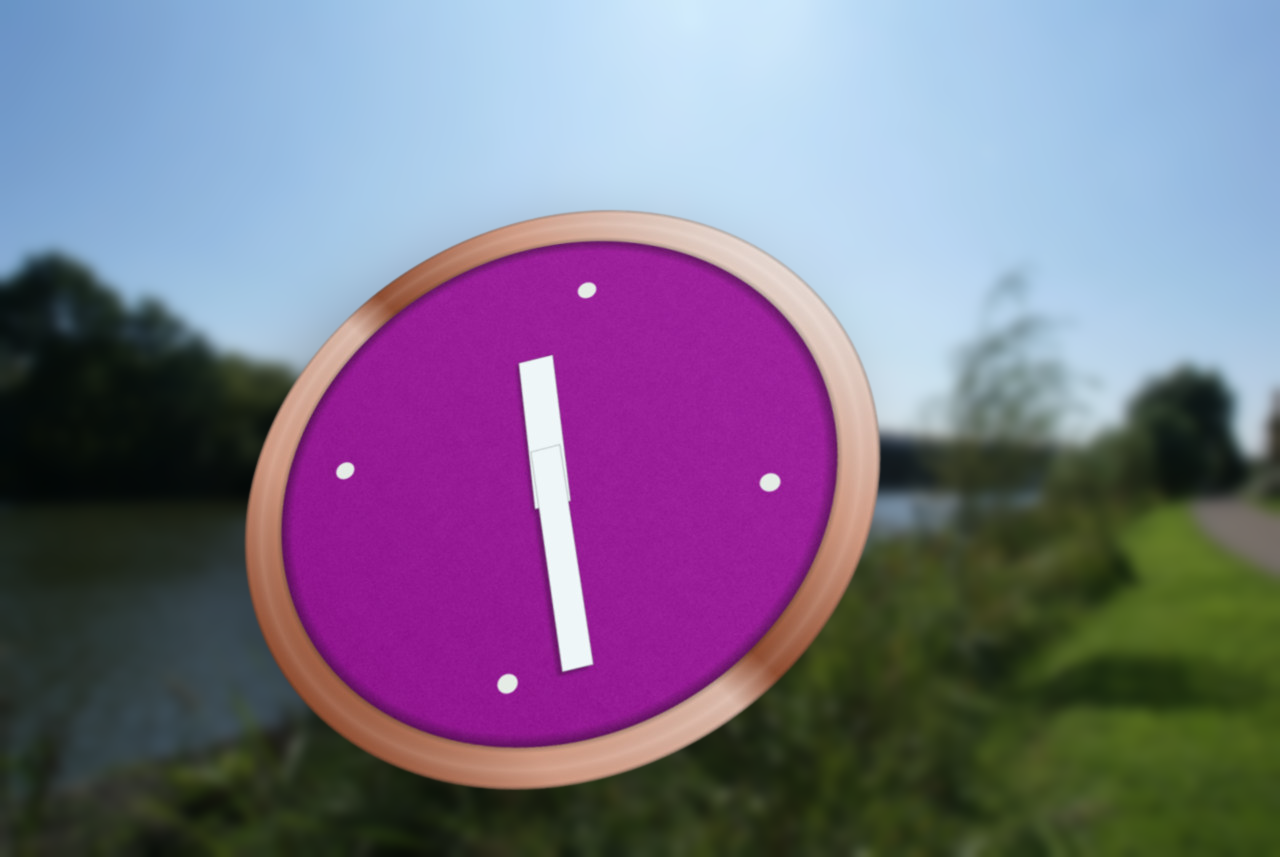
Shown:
11.27
